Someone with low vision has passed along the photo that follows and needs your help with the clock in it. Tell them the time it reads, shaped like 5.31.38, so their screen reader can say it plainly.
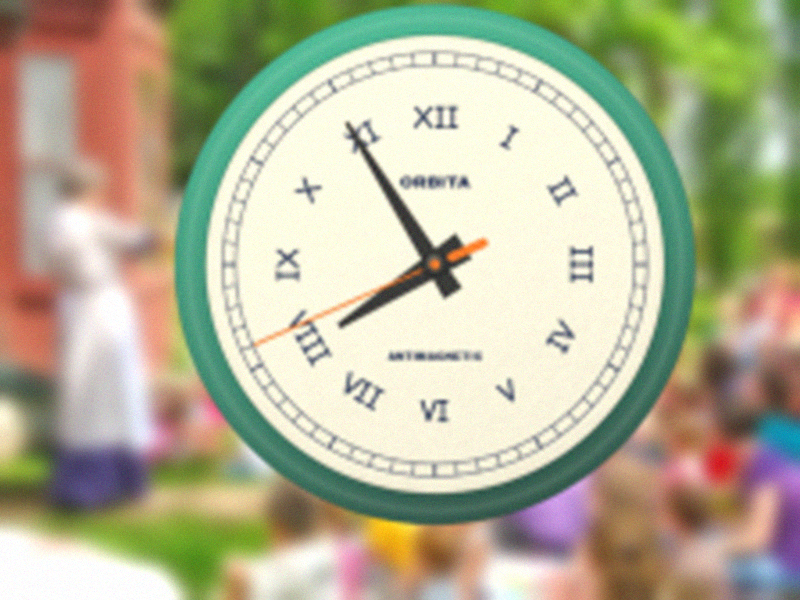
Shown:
7.54.41
